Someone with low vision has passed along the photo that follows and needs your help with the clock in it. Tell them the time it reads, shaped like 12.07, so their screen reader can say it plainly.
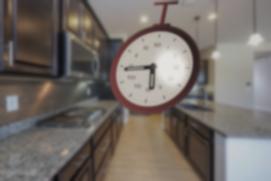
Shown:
5.44
